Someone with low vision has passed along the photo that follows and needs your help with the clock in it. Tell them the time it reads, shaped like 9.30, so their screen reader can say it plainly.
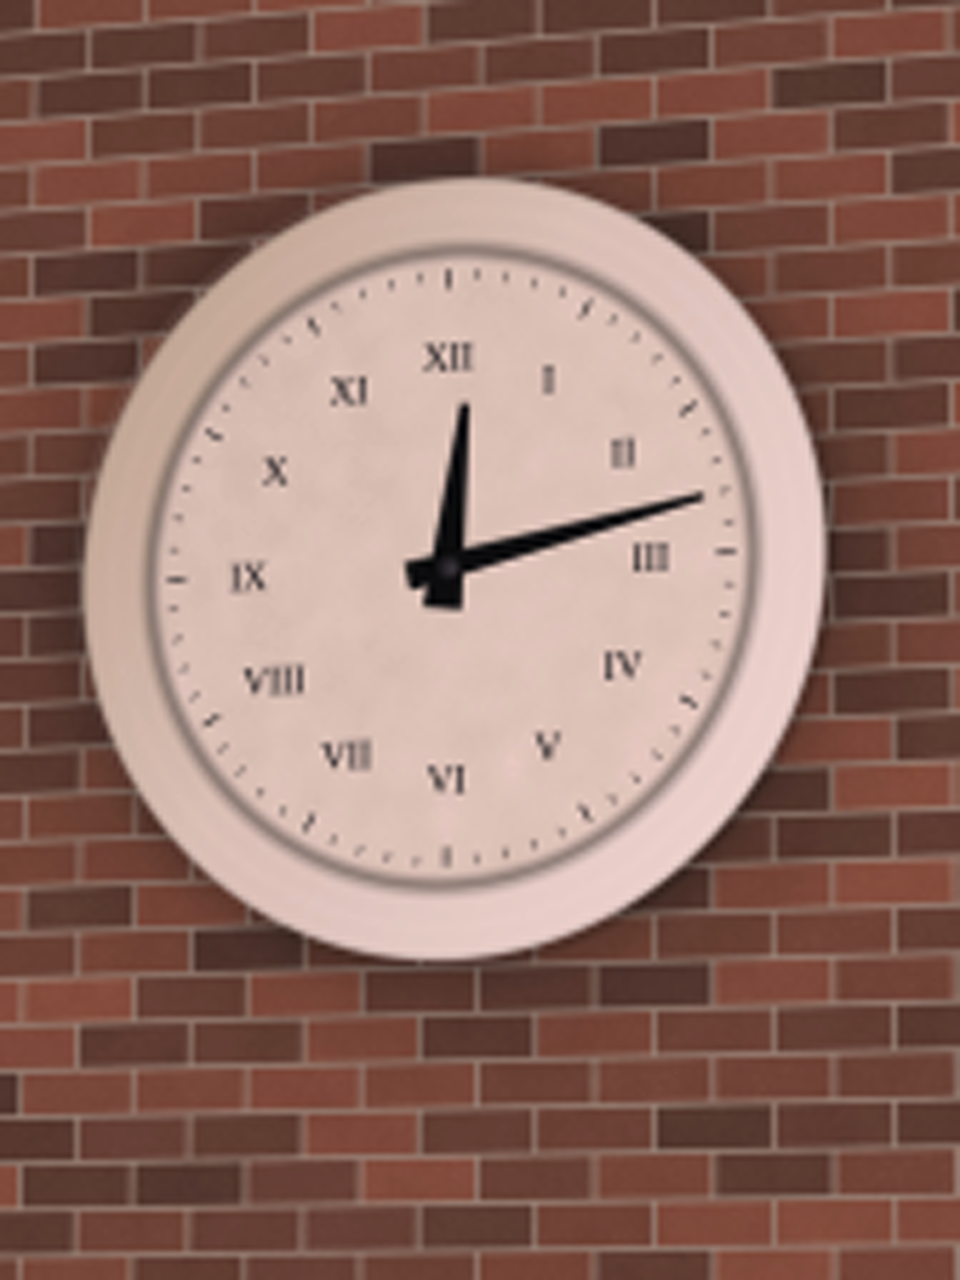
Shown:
12.13
